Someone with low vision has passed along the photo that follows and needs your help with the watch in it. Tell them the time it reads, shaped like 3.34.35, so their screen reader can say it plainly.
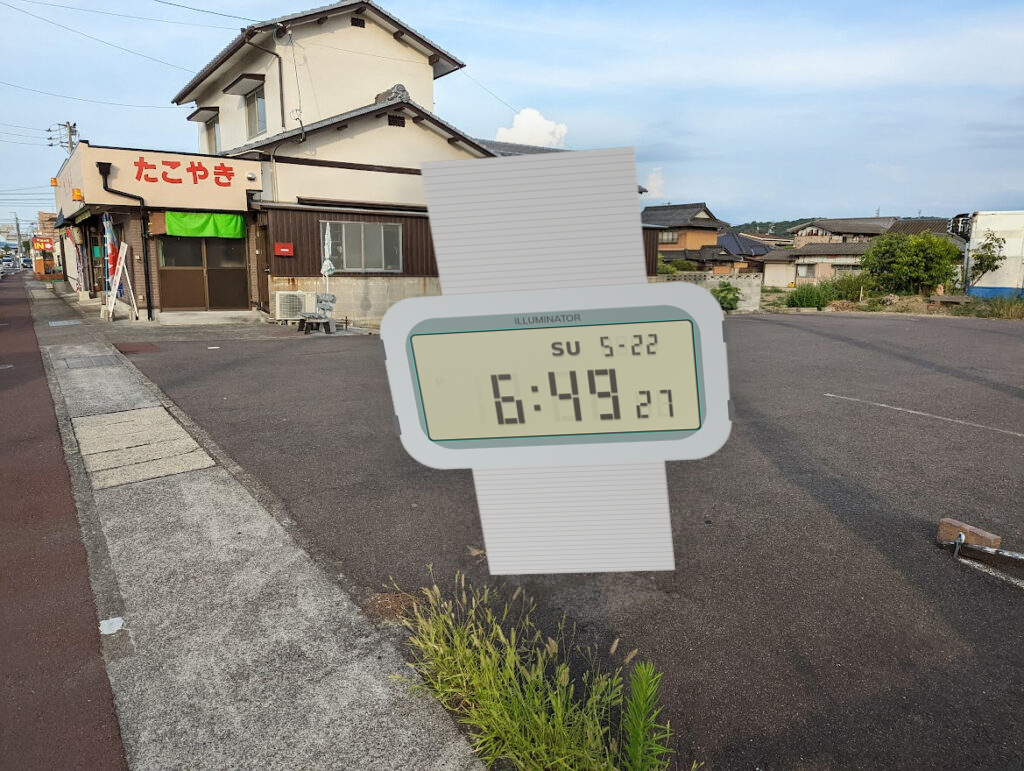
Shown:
6.49.27
